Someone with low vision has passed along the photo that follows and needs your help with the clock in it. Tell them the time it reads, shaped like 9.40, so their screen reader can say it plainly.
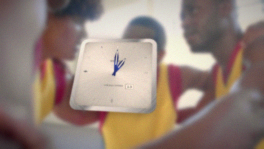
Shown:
1.00
